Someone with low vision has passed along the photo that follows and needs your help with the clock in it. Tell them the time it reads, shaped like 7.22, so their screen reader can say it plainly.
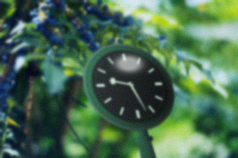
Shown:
9.27
